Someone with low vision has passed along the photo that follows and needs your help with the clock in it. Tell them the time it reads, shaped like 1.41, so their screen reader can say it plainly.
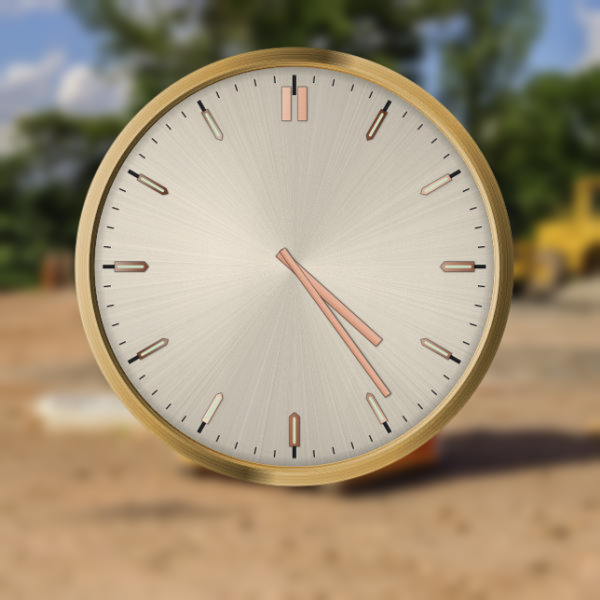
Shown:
4.24
